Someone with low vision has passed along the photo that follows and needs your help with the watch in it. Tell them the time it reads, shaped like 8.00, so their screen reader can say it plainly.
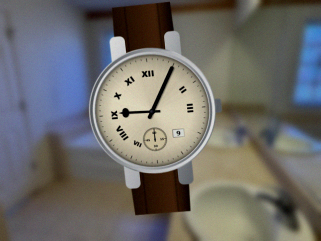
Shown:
9.05
